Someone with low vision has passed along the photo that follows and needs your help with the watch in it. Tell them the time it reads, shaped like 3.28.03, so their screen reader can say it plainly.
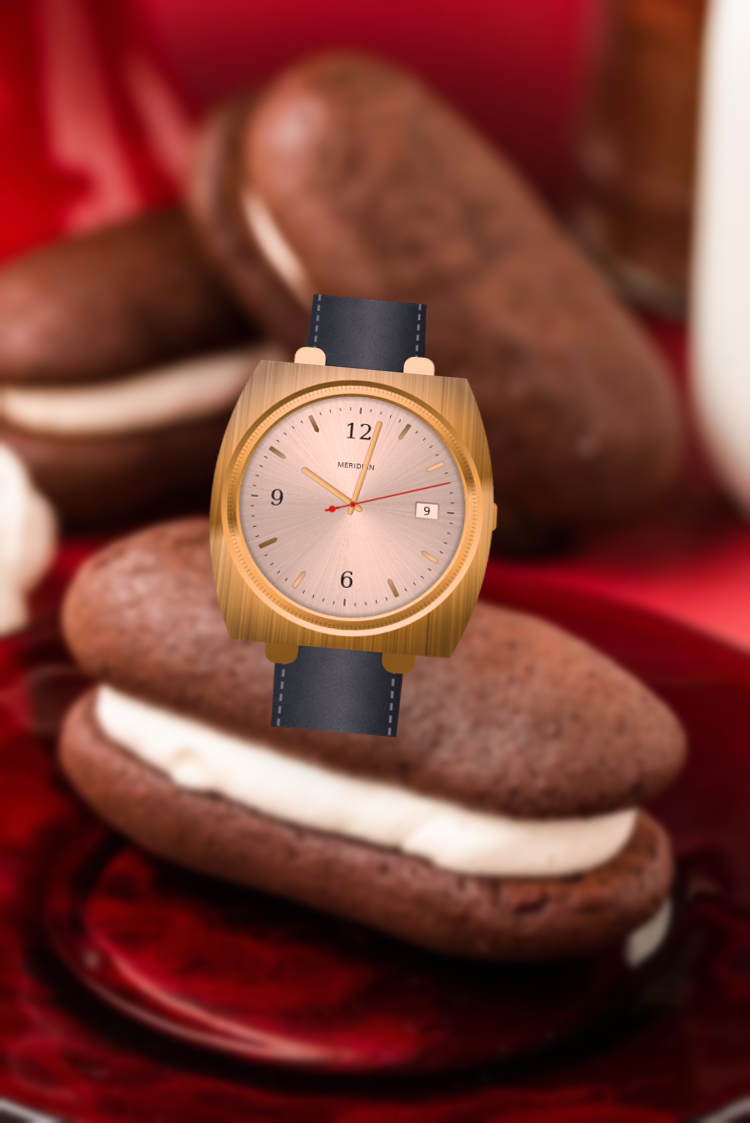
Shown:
10.02.12
